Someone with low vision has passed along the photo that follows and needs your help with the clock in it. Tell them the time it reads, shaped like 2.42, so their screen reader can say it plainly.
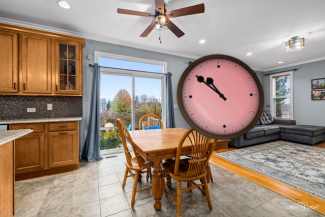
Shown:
10.52
